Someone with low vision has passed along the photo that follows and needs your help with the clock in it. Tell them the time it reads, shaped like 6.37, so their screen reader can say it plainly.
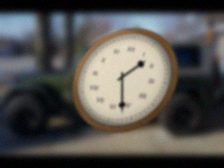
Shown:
1.27
